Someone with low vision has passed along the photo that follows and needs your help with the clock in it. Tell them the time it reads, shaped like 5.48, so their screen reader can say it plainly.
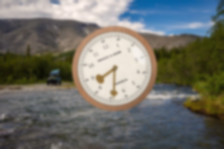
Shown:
8.34
